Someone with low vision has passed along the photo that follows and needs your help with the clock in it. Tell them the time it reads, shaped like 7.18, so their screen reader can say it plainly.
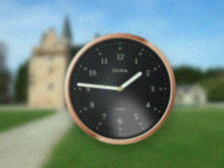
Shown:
1.46
